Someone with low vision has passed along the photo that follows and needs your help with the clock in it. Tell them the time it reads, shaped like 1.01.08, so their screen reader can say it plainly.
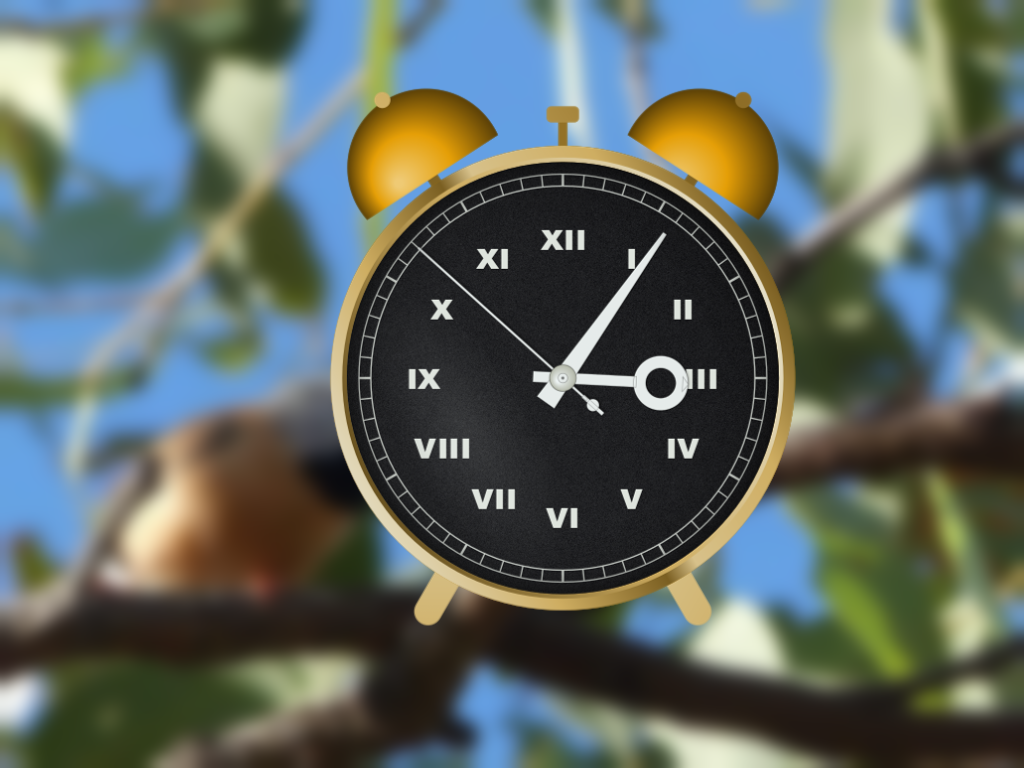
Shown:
3.05.52
